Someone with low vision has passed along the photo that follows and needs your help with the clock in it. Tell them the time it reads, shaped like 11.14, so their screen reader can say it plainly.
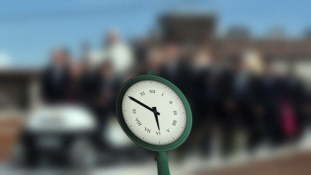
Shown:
5.50
